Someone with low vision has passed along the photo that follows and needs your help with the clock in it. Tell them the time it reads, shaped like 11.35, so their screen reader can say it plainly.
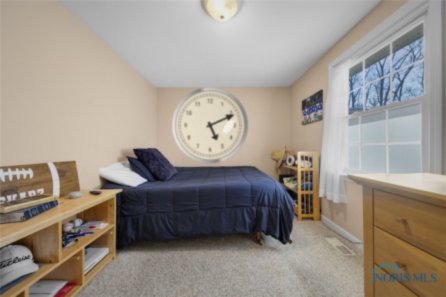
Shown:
5.11
